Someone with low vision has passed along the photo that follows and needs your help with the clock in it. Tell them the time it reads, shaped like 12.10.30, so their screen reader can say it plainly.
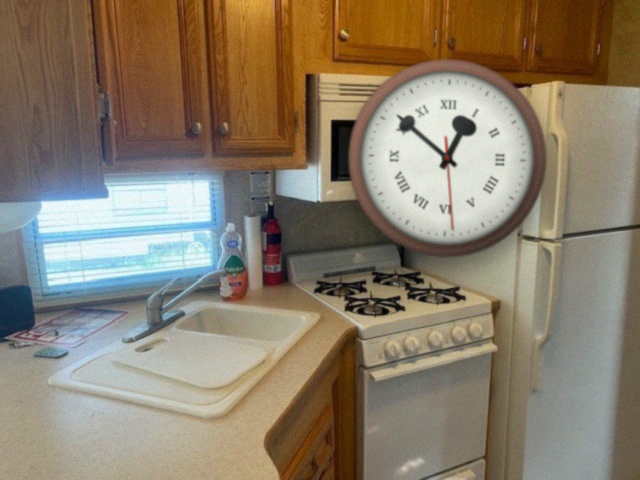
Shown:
12.51.29
